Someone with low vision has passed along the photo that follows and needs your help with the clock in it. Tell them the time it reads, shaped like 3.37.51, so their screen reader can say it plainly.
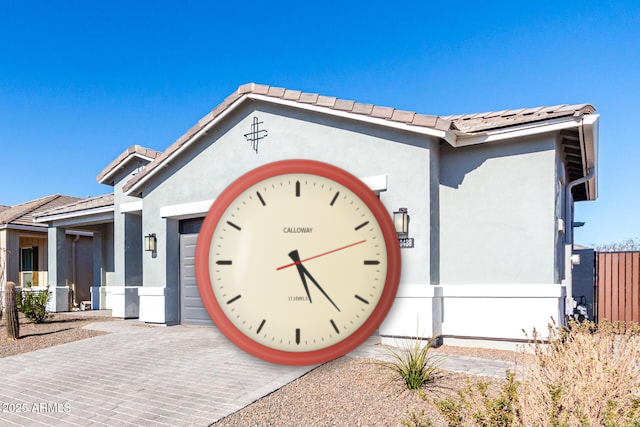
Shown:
5.23.12
